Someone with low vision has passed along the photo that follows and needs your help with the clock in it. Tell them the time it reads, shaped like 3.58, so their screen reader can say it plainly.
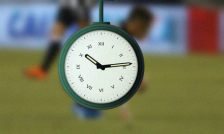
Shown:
10.14
